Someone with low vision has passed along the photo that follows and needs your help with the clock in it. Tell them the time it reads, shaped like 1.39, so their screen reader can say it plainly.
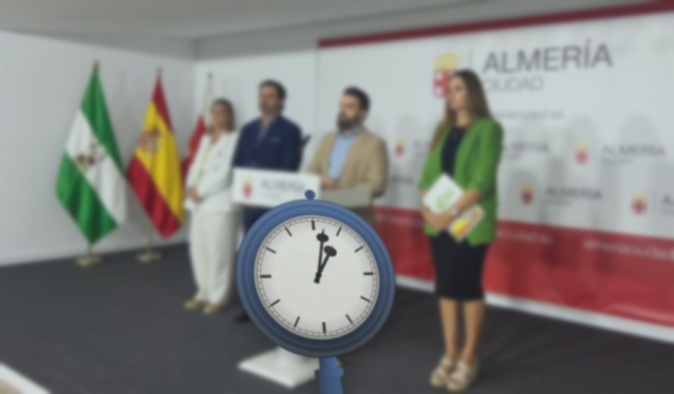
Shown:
1.02
